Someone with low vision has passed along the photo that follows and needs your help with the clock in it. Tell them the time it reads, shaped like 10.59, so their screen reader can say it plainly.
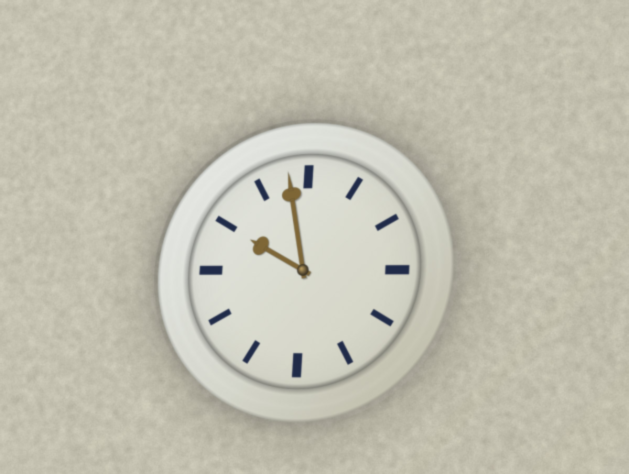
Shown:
9.58
